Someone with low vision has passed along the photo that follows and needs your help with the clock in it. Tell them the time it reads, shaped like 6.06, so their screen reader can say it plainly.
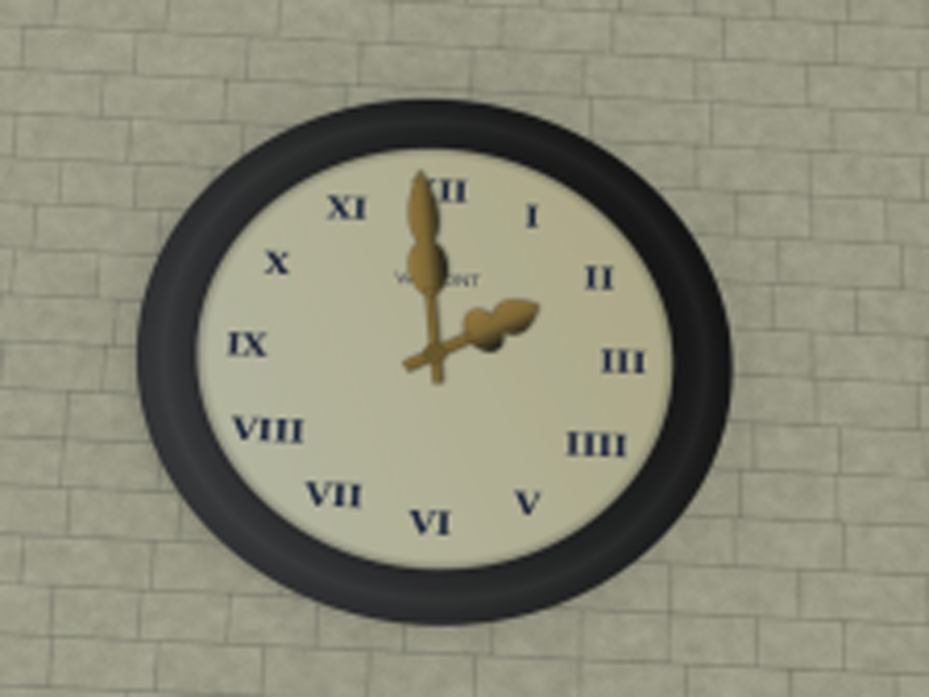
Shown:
1.59
